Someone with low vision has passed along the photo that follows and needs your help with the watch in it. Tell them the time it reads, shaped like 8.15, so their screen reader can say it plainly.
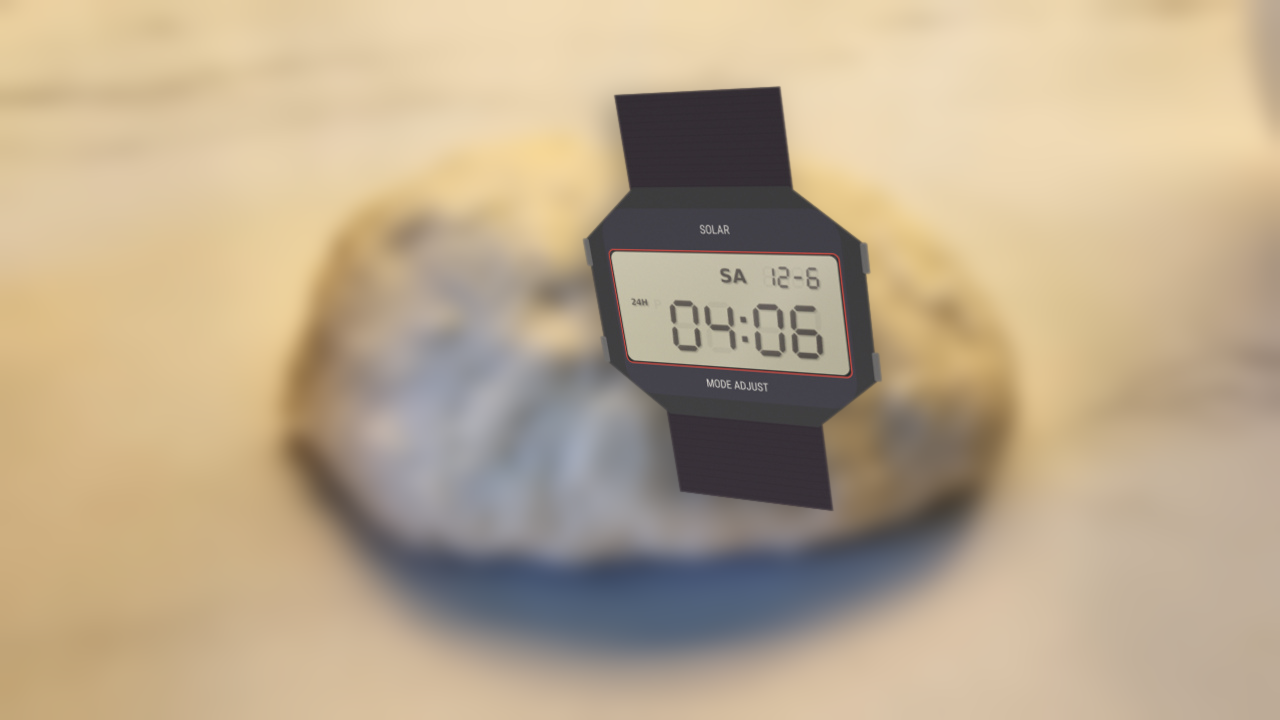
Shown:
4.06
